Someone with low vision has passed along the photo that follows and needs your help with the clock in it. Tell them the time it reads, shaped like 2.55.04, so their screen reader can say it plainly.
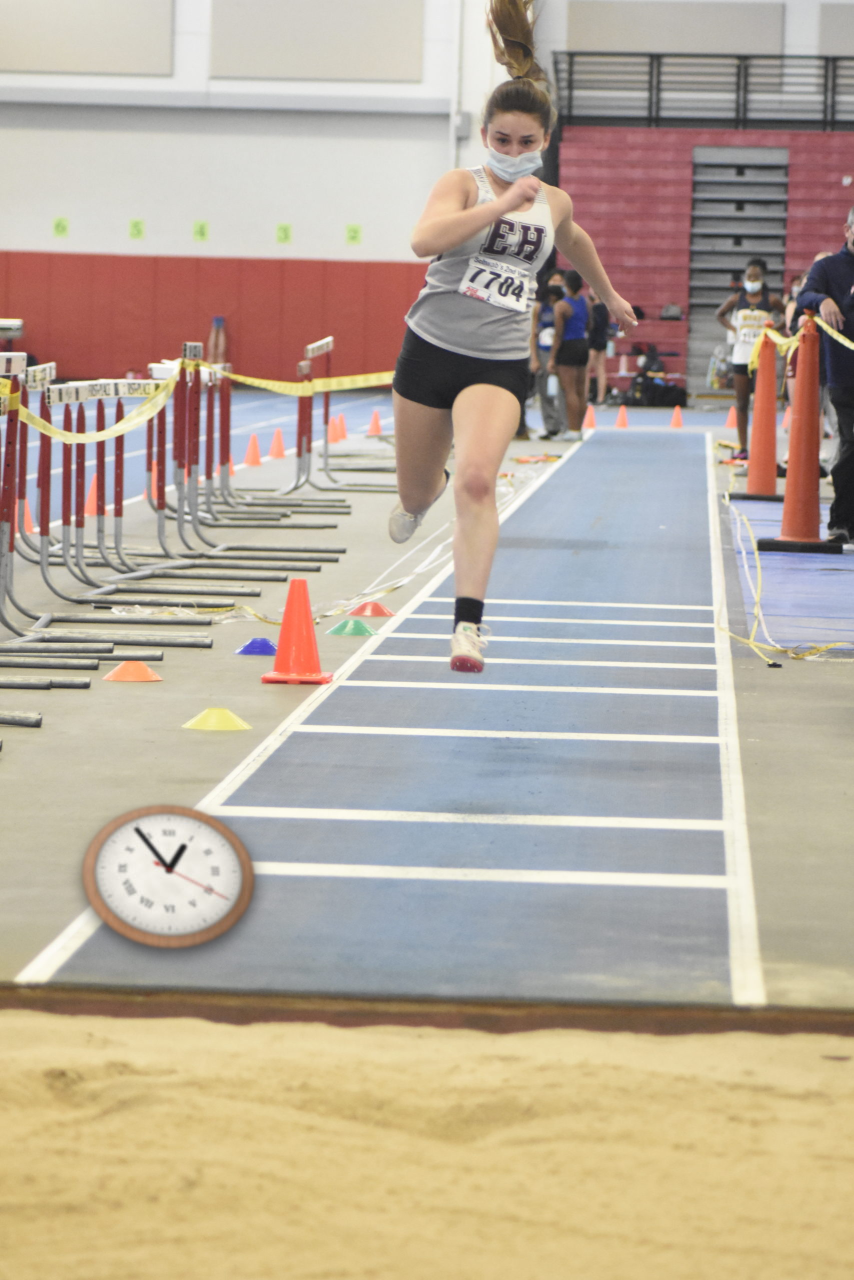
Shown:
12.54.20
